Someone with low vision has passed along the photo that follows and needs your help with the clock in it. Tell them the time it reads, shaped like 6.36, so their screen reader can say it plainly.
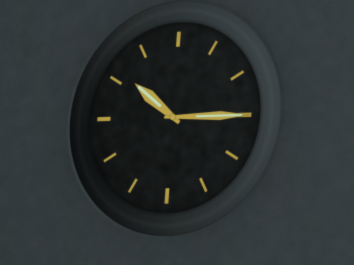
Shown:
10.15
